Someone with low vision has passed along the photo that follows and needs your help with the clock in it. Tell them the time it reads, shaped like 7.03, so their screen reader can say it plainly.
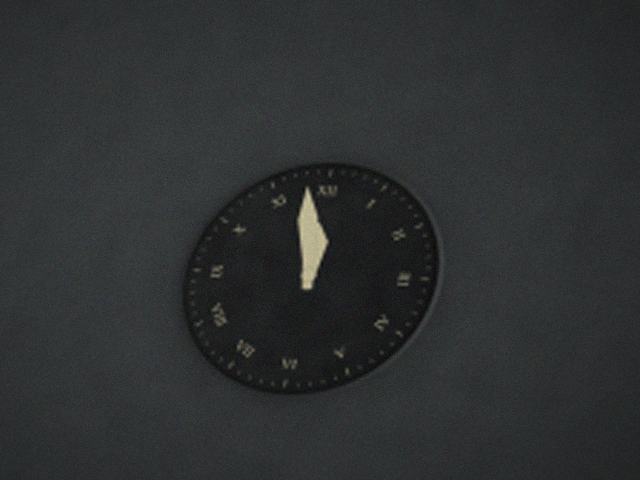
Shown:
11.58
